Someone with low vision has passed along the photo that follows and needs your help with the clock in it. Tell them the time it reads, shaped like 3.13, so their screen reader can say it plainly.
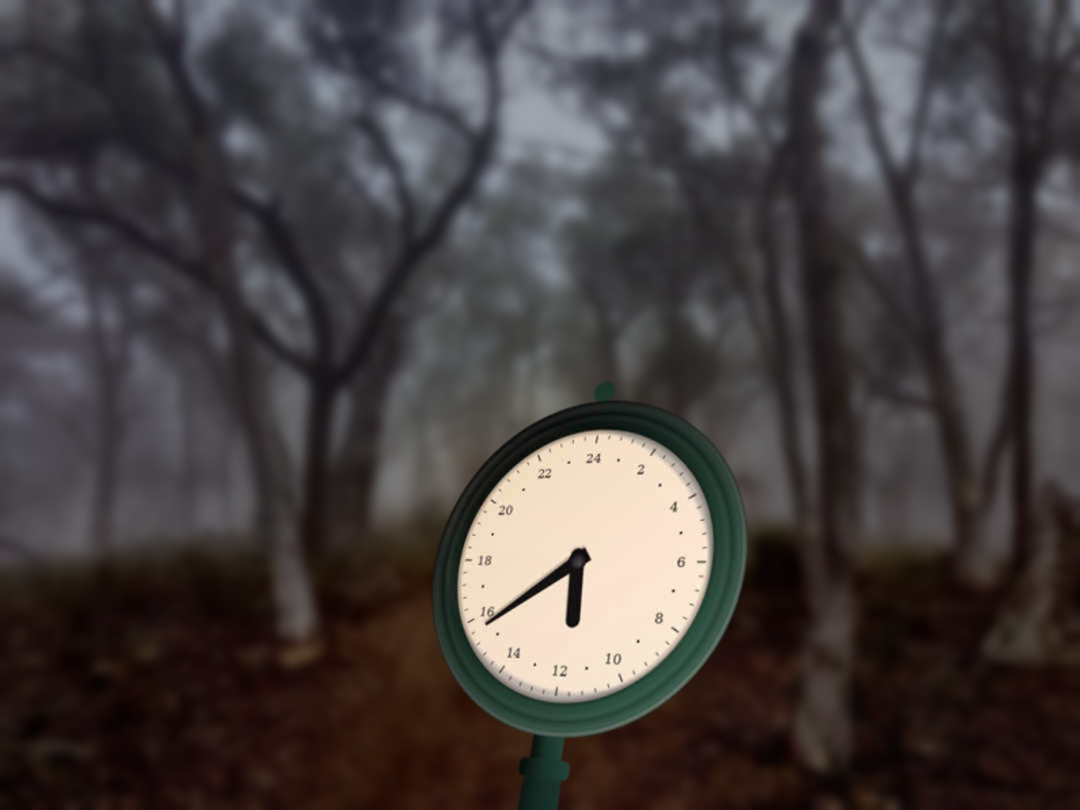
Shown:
11.39
